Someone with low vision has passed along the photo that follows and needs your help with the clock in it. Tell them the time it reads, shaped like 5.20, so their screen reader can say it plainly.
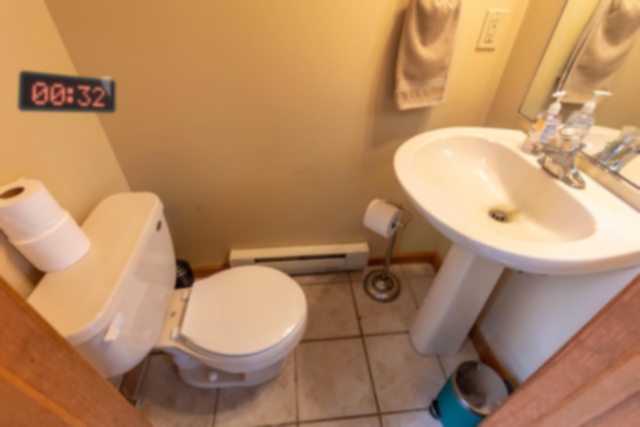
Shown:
0.32
